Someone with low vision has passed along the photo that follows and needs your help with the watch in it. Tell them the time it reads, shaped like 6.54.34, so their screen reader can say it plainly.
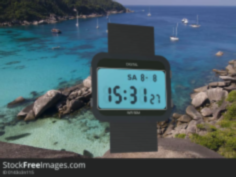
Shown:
15.31.27
